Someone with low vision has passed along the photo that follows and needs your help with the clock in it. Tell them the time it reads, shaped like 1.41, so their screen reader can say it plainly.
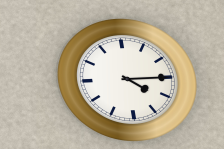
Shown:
4.15
